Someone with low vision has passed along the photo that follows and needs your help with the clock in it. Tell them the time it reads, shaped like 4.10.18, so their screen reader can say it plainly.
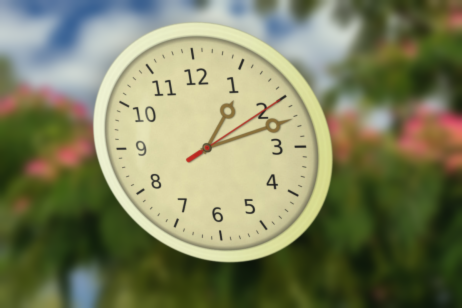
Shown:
1.12.10
